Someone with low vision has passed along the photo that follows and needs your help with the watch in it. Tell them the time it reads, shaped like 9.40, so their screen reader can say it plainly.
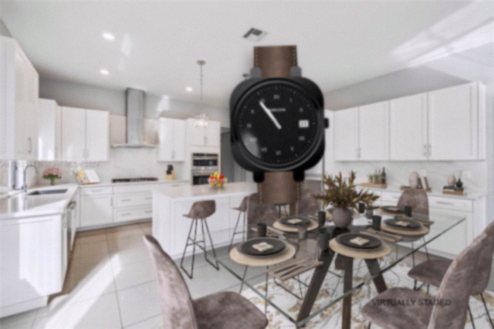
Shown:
10.54
